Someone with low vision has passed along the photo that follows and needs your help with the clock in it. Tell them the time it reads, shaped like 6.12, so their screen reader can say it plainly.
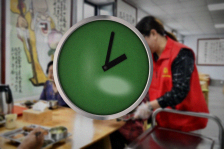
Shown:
2.02
